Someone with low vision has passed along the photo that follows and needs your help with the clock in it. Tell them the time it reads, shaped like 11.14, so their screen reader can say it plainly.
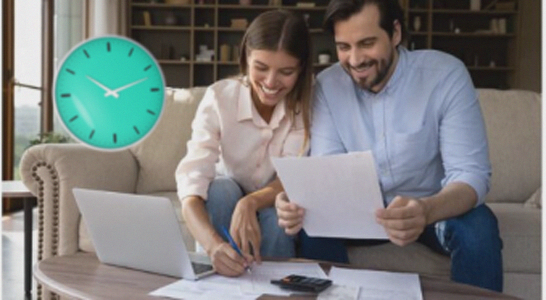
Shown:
10.12
